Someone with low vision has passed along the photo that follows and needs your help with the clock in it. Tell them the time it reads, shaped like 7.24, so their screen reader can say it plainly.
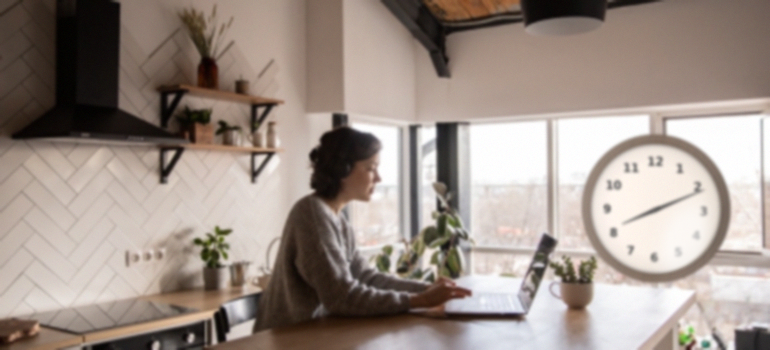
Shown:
8.11
